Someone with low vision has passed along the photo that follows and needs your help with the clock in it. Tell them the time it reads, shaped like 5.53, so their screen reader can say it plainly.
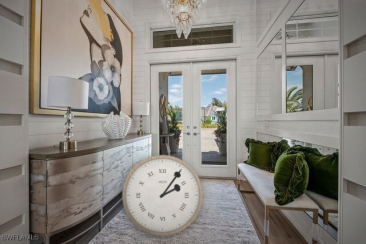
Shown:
2.06
